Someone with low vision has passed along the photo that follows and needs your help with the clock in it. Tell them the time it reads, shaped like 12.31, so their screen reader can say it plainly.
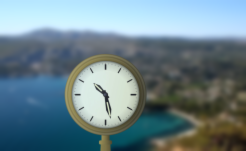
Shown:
10.28
